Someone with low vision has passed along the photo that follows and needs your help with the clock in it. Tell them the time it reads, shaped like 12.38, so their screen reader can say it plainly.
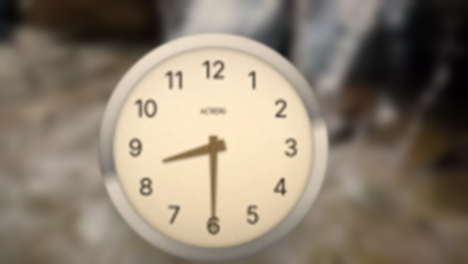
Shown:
8.30
